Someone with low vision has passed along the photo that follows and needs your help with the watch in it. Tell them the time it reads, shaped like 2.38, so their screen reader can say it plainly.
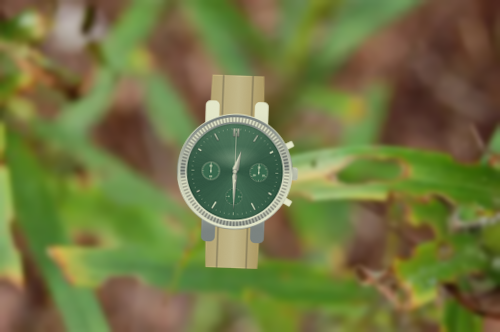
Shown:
12.30
